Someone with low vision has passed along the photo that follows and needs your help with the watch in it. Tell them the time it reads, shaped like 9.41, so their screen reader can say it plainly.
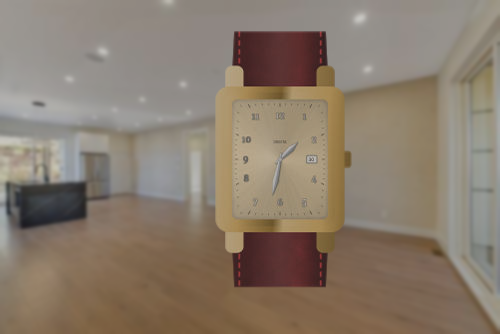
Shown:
1.32
